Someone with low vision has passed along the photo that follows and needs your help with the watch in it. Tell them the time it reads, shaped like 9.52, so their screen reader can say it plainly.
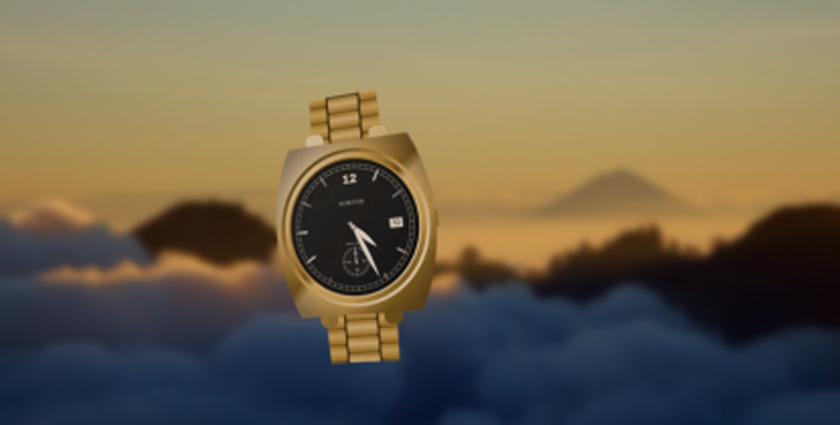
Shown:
4.26
